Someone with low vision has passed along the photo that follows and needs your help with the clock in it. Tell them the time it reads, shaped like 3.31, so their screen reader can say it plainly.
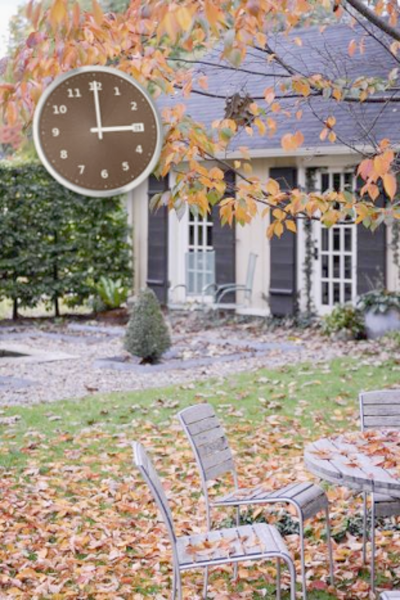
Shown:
3.00
